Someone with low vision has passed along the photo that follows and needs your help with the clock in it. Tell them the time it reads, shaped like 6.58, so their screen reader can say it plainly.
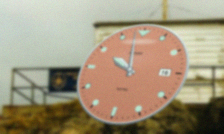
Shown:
9.58
